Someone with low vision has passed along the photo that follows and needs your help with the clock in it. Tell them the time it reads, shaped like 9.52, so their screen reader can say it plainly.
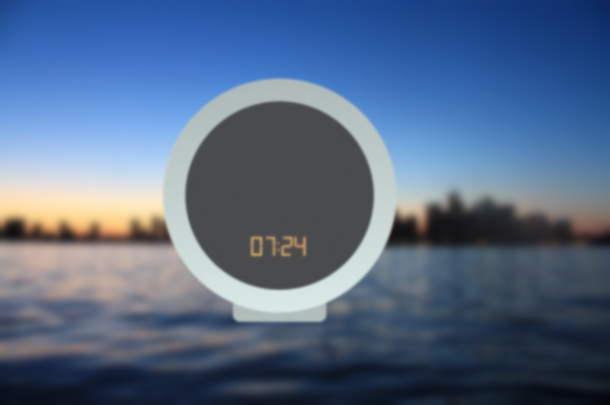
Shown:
7.24
